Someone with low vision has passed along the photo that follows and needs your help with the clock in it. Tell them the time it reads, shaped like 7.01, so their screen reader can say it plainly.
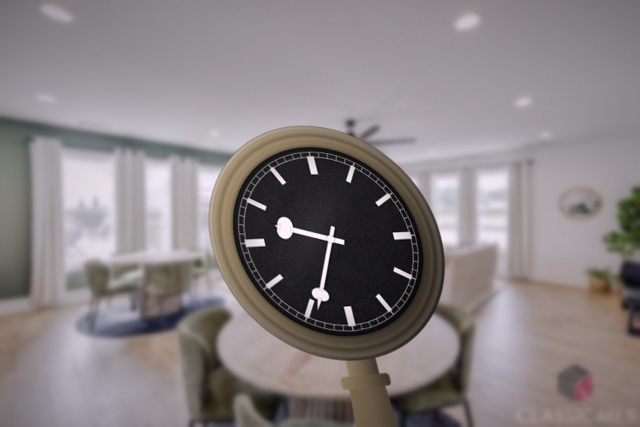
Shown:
9.34
